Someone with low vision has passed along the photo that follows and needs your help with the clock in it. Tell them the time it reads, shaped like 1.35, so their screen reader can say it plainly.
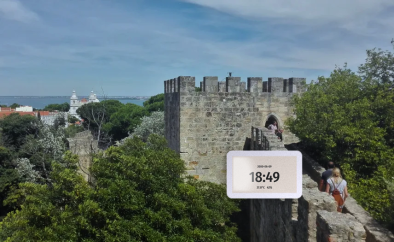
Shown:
18.49
